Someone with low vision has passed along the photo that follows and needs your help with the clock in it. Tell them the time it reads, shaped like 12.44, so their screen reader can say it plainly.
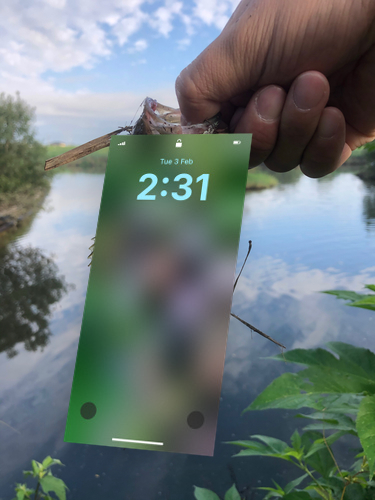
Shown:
2.31
